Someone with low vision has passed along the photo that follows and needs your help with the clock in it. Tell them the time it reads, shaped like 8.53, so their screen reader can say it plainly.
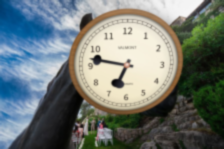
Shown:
6.47
